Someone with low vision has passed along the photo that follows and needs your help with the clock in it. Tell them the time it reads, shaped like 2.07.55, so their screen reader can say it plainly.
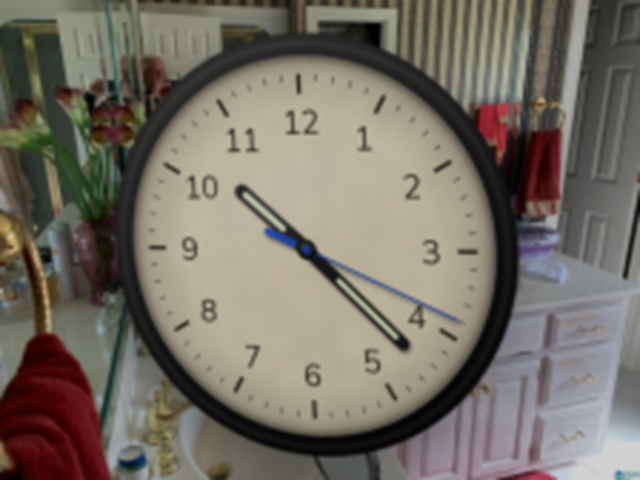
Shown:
10.22.19
